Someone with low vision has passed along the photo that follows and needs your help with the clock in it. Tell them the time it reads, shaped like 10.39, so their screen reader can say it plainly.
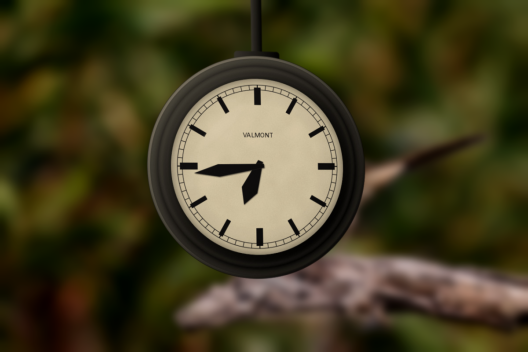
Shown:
6.44
